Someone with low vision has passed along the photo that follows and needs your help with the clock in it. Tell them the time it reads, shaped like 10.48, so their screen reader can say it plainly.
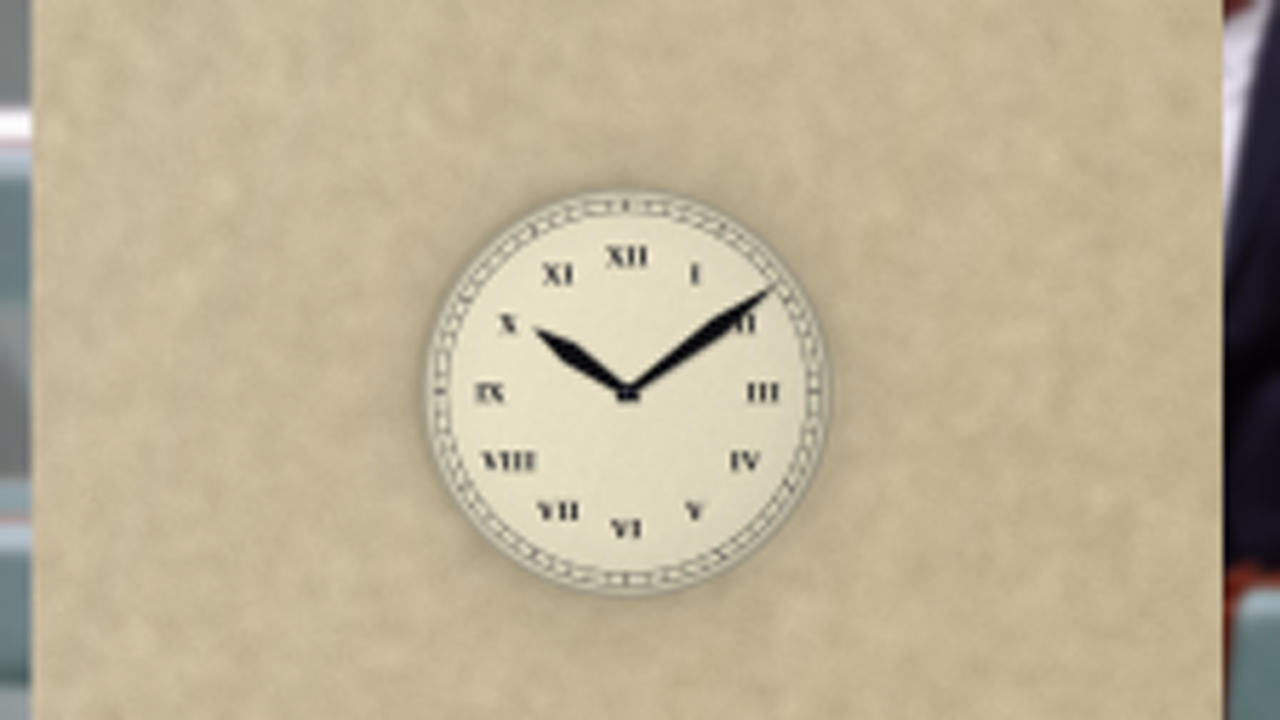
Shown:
10.09
